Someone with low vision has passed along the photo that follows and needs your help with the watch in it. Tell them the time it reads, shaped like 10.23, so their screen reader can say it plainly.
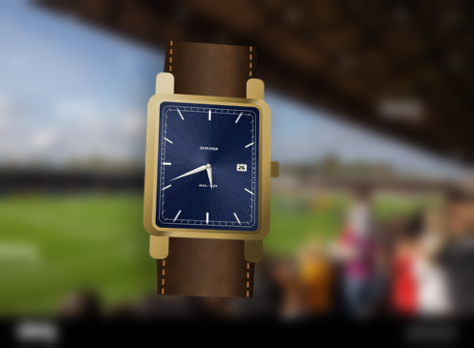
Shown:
5.41
